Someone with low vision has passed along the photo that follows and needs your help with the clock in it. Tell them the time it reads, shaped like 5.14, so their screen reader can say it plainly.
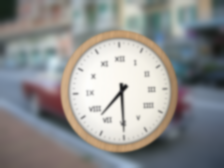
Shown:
7.30
